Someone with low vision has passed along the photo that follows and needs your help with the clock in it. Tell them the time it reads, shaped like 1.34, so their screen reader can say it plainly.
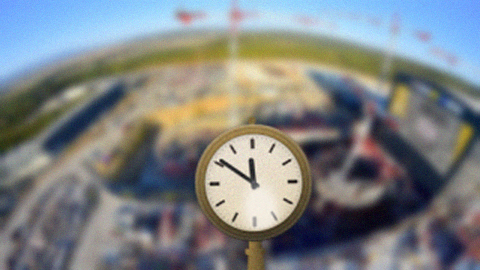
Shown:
11.51
